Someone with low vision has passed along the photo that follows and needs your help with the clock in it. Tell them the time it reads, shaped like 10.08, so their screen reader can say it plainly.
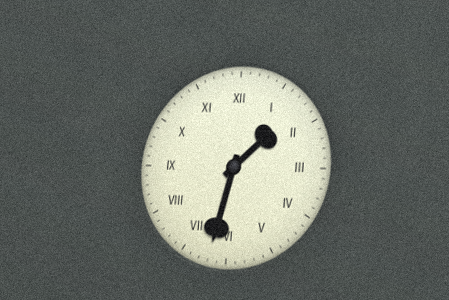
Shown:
1.32
